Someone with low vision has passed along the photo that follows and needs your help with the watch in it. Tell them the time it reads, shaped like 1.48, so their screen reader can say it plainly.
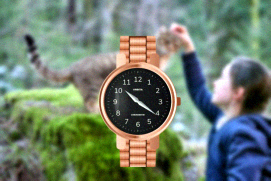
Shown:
10.21
